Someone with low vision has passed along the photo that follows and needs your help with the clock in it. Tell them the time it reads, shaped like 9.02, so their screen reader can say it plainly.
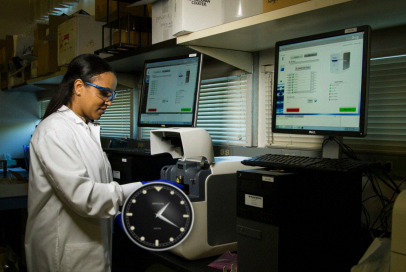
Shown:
1.20
